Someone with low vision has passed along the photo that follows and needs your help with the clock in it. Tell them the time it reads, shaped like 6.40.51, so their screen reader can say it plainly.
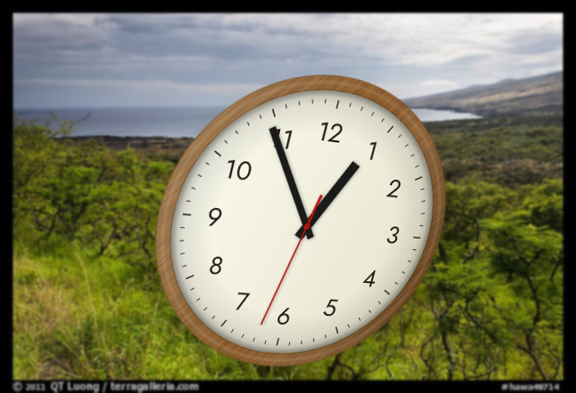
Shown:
12.54.32
